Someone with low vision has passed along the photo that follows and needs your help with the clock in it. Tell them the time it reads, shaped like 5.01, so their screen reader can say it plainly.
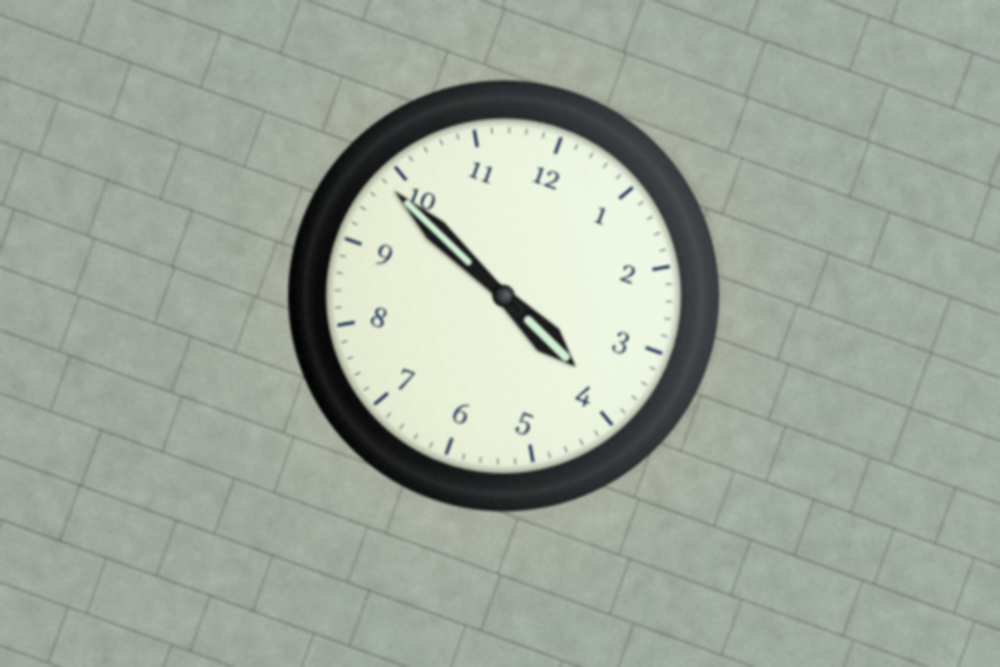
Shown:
3.49
